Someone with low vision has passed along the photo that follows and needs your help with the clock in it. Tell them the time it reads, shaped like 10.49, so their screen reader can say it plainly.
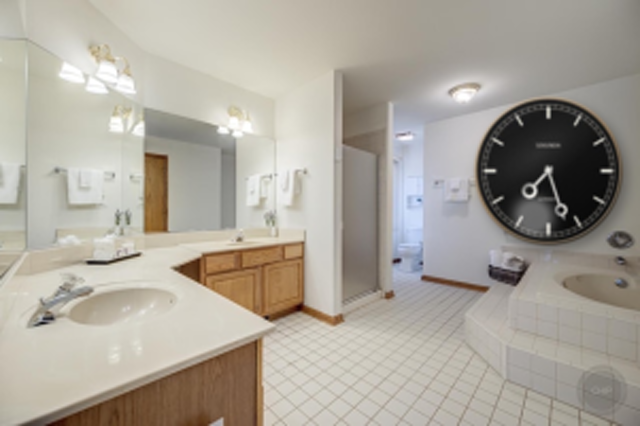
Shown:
7.27
